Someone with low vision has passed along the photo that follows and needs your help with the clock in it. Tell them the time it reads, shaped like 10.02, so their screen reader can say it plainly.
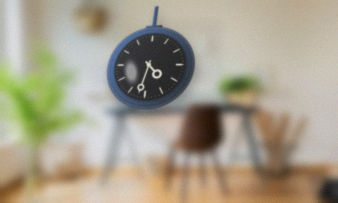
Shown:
4.32
